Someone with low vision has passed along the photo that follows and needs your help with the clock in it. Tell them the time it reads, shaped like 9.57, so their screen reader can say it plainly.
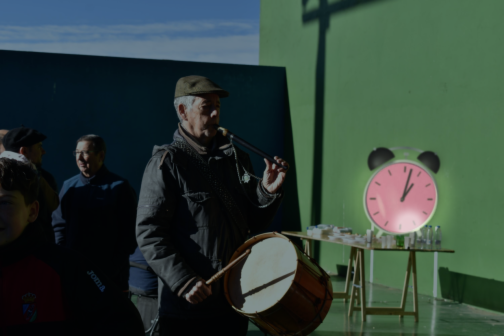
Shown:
1.02
